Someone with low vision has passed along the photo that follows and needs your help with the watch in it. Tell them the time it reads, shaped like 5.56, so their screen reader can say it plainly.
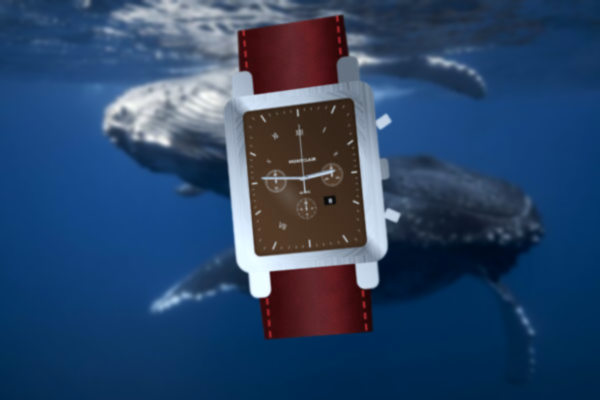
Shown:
2.46
